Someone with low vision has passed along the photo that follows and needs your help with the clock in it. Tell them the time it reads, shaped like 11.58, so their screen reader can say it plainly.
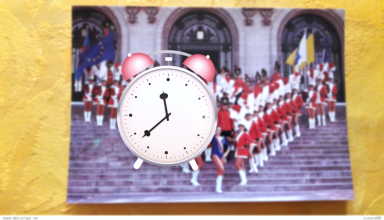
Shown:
11.38
